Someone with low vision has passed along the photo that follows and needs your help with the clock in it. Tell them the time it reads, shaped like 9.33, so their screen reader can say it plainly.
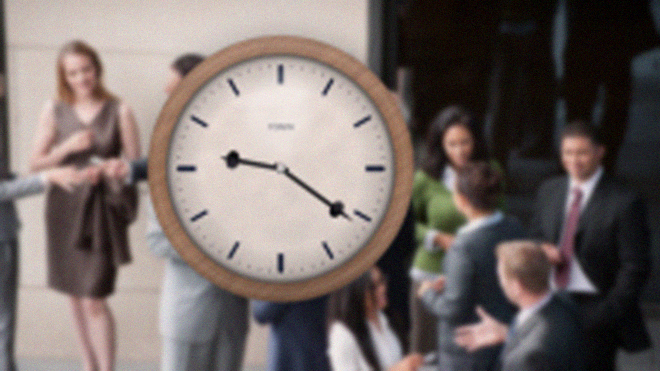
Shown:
9.21
